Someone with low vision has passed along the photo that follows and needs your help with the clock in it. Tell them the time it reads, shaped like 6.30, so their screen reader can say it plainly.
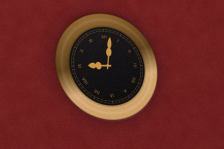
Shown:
9.02
